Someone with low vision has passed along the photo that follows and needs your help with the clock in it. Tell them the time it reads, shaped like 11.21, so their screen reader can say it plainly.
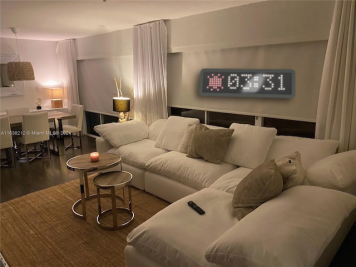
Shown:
3.31
